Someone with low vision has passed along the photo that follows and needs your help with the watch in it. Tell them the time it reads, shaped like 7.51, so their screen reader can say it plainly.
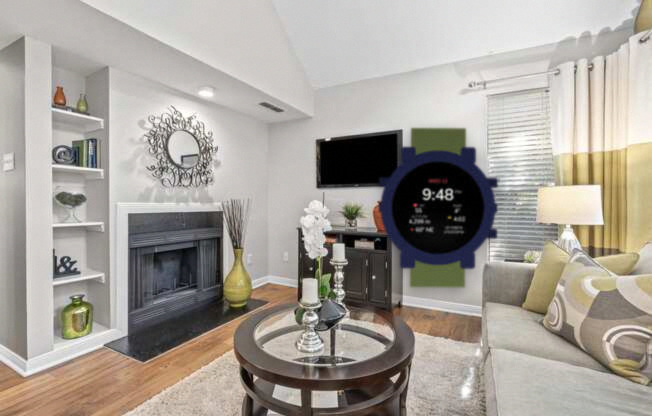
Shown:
9.48
